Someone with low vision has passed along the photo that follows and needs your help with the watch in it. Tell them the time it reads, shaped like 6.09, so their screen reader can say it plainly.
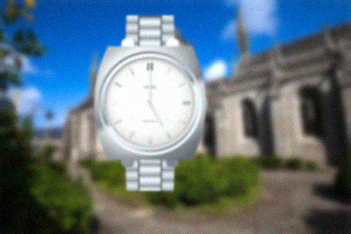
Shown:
5.00
